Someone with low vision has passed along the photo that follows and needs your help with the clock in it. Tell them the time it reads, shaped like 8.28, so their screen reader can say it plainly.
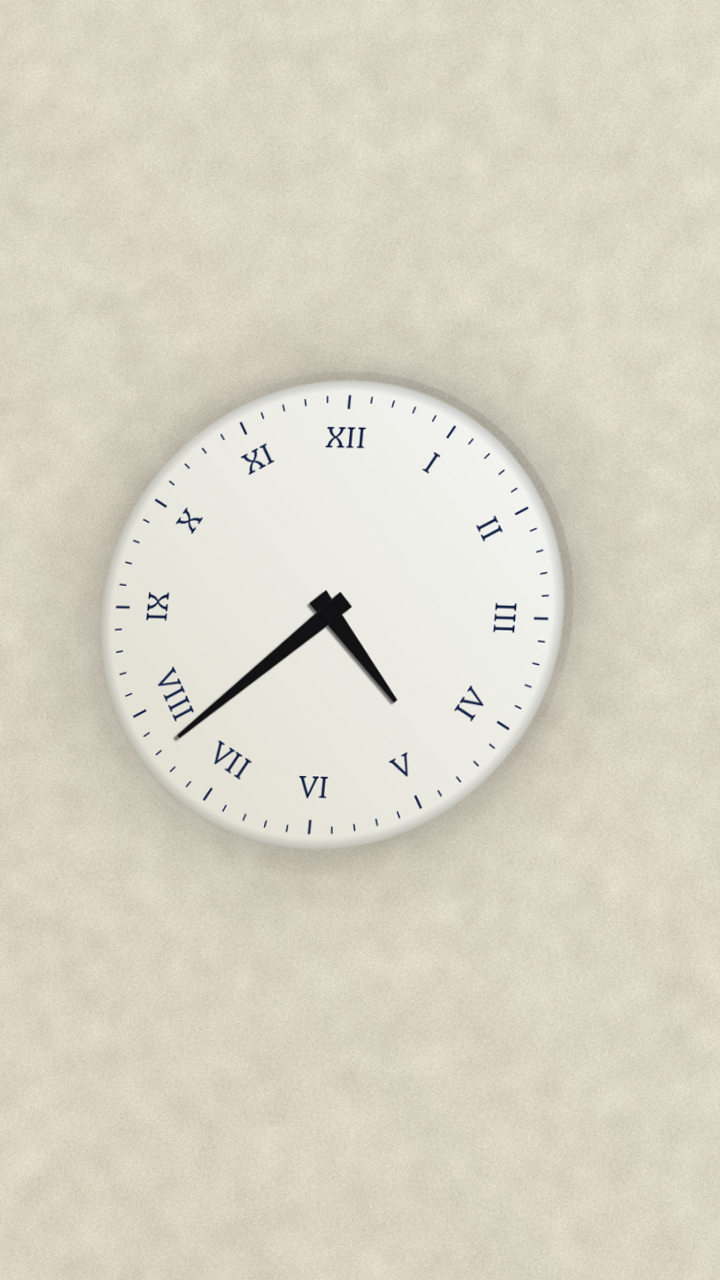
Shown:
4.38
